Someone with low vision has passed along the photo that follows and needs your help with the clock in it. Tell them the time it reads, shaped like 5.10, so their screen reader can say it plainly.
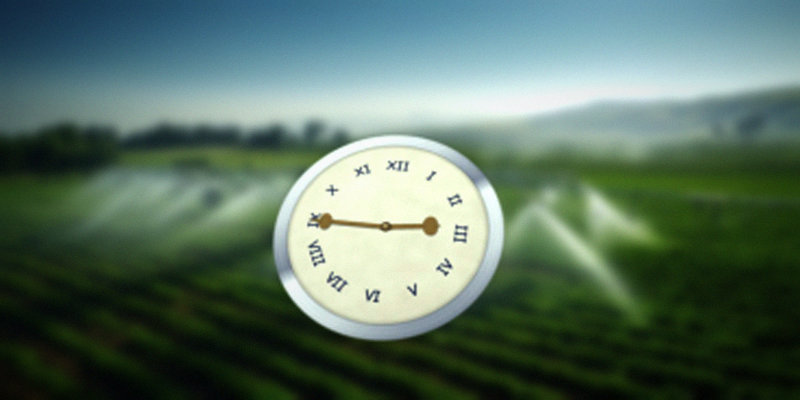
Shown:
2.45
